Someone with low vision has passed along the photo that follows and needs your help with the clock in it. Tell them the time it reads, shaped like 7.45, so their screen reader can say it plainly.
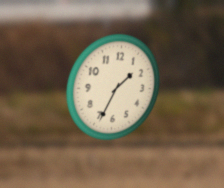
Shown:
1.34
